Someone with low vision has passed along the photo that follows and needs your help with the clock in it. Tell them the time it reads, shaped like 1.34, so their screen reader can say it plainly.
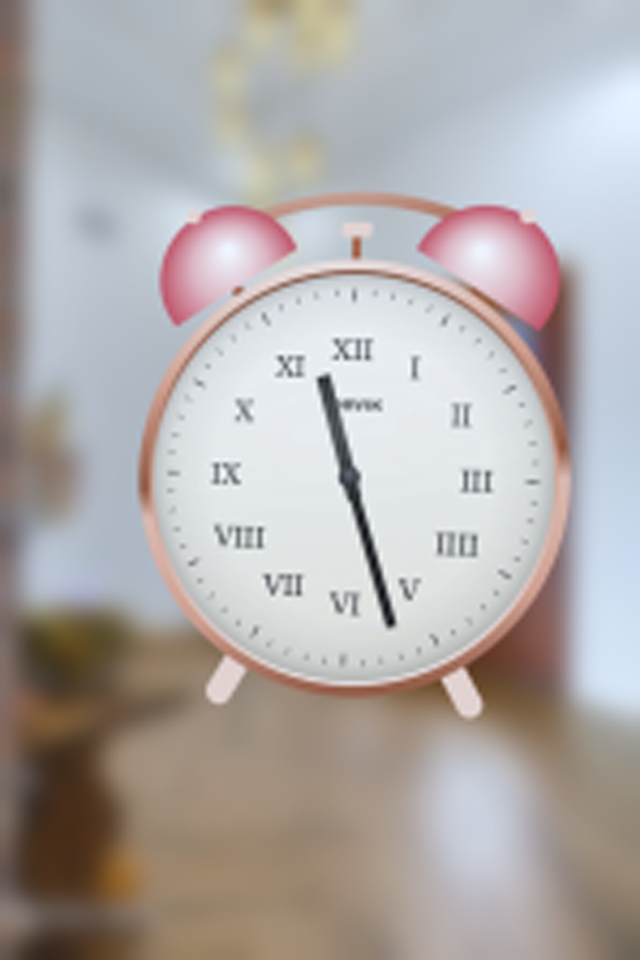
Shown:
11.27
